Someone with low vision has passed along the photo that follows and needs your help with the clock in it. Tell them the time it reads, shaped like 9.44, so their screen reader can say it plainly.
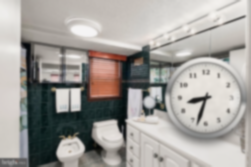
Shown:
8.33
